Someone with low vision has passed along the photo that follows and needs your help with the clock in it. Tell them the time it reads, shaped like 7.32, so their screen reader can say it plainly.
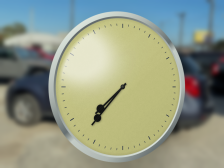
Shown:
7.37
